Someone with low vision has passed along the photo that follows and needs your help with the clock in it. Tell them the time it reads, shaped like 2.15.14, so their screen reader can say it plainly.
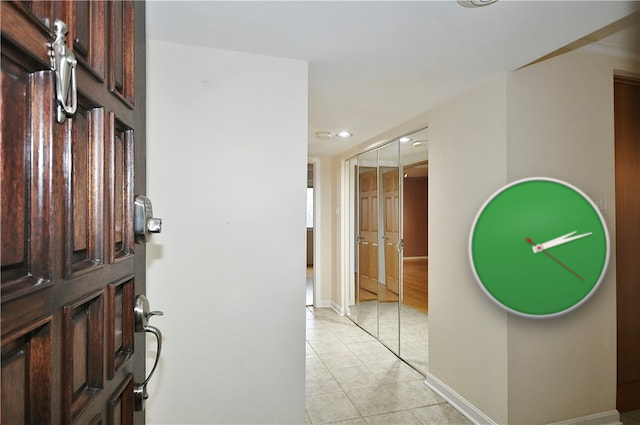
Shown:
2.12.21
